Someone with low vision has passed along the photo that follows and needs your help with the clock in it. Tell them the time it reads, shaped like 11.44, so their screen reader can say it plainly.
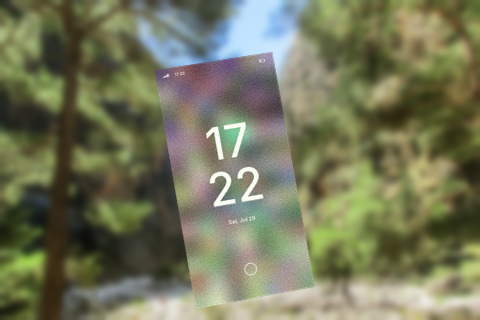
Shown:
17.22
